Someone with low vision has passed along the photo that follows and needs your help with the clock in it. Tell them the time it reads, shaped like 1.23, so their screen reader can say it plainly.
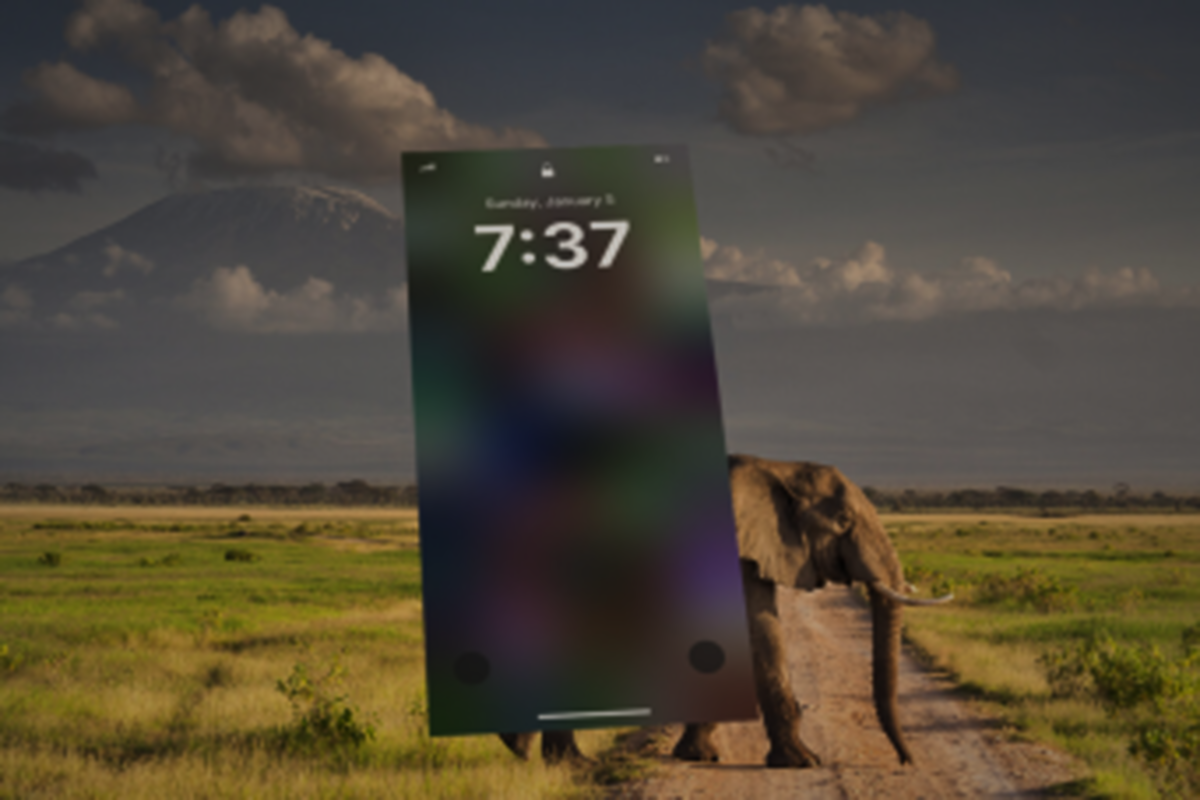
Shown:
7.37
